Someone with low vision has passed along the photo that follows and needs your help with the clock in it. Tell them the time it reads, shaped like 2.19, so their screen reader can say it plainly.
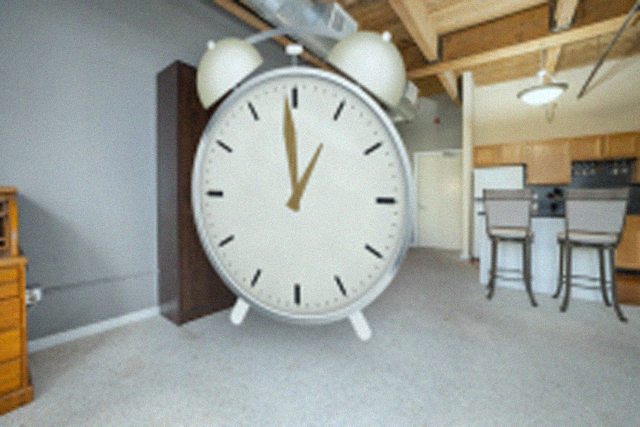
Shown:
12.59
